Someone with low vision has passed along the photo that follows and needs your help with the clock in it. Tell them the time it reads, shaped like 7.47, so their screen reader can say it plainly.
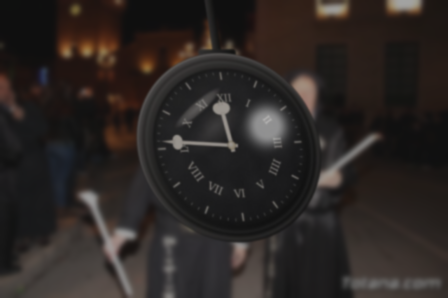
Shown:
11.46
